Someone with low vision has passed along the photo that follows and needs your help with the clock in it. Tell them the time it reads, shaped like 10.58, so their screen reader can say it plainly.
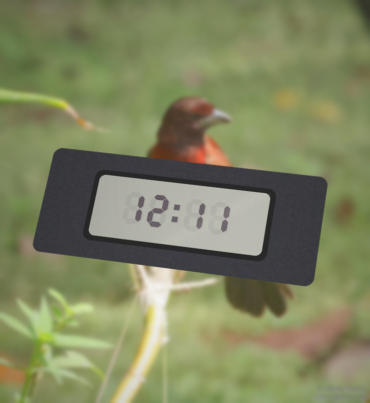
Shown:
12.11
